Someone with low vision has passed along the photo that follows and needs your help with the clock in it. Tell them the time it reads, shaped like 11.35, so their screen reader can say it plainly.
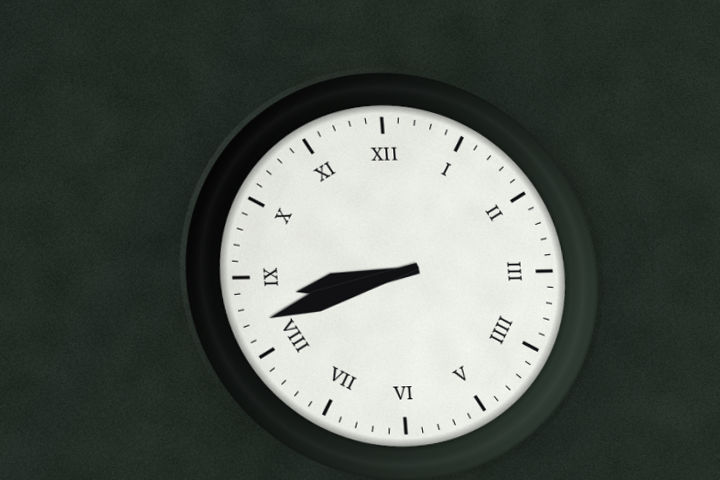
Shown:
8.42
